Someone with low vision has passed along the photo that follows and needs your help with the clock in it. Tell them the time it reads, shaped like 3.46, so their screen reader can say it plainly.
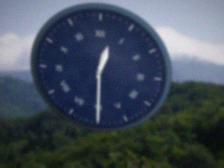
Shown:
12.30
